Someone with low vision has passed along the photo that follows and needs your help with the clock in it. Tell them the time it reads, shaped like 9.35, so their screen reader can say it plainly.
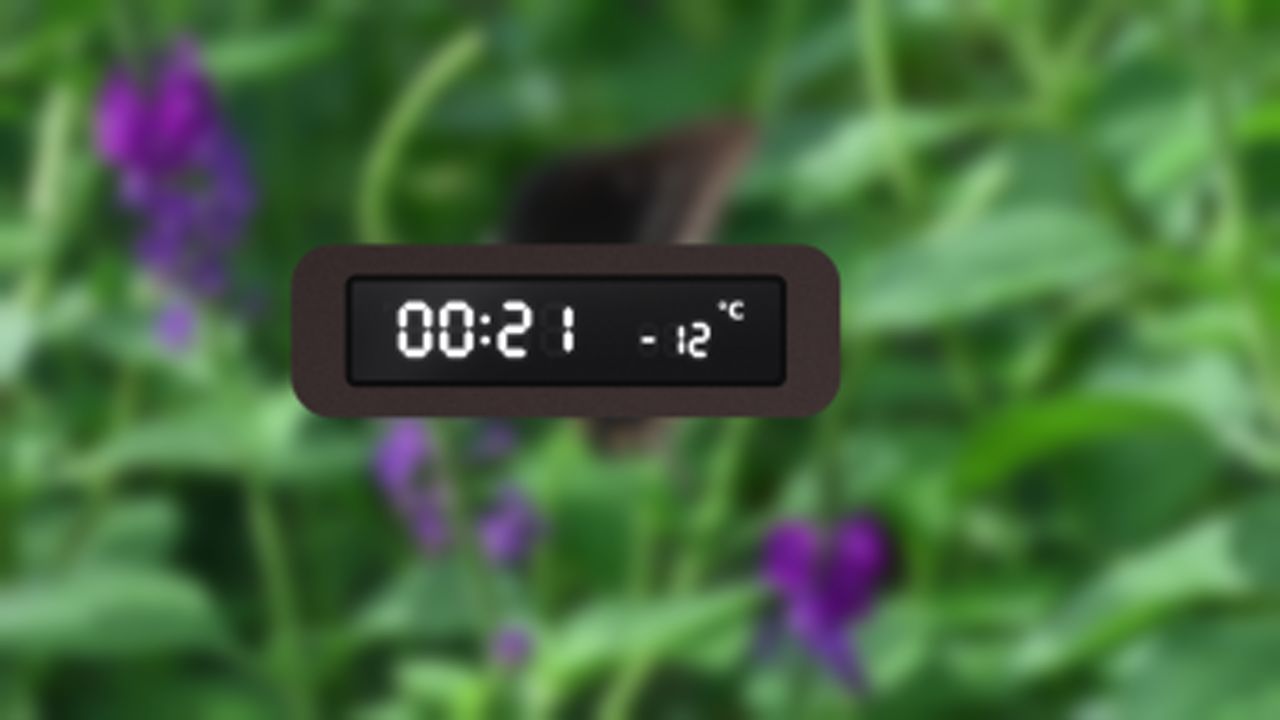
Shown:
0.21
